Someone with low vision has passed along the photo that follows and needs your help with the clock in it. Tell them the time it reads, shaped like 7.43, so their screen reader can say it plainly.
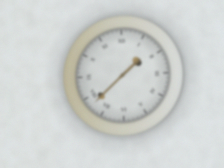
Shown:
1.38
